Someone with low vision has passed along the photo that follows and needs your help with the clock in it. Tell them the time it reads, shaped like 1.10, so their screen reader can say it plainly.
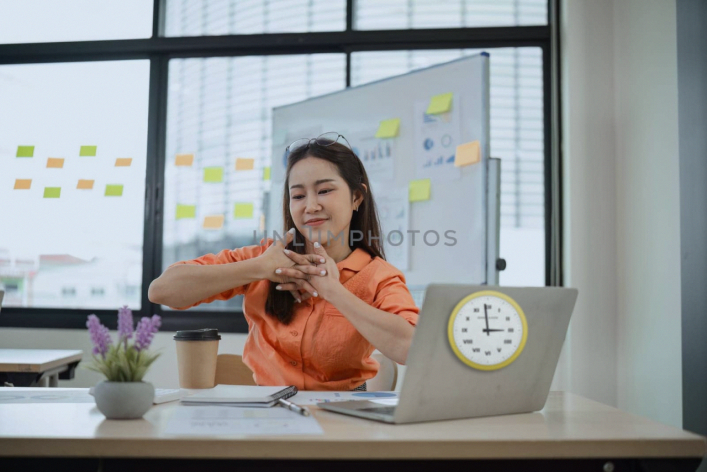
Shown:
2.59
